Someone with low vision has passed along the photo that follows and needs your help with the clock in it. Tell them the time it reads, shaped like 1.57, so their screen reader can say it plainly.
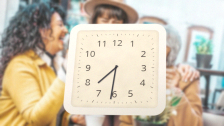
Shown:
7.31
